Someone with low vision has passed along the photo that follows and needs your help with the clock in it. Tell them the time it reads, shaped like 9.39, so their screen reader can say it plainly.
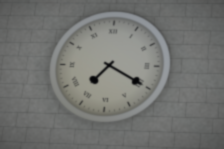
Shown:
7.20
